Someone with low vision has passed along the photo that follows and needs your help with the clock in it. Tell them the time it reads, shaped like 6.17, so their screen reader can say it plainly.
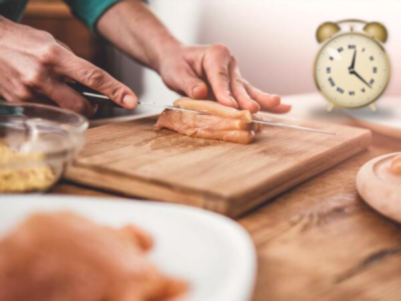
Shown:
12.22
